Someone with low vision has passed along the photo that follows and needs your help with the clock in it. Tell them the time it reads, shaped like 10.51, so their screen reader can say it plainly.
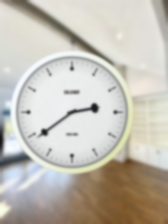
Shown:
2.39
